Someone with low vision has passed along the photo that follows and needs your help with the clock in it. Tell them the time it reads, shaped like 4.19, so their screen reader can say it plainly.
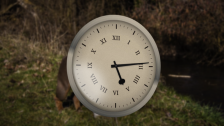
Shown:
5.14
